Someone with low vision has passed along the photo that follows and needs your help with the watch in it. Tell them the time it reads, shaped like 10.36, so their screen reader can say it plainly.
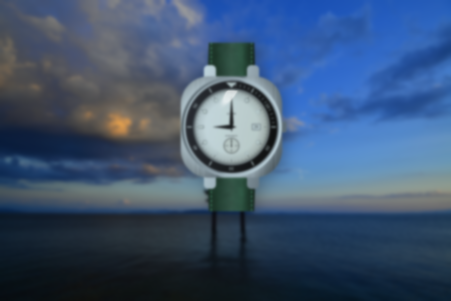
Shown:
9.00
